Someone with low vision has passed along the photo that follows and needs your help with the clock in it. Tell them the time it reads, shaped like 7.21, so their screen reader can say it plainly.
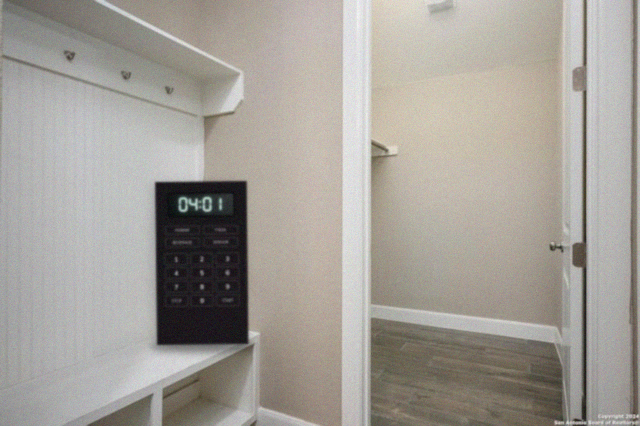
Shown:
4.01
